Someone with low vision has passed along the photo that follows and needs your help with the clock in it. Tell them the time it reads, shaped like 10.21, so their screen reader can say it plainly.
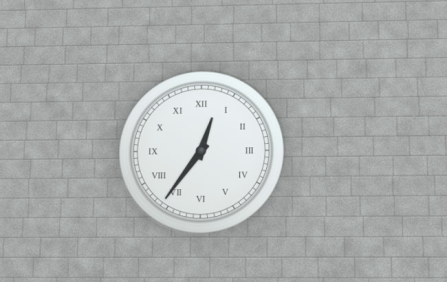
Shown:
12.36
